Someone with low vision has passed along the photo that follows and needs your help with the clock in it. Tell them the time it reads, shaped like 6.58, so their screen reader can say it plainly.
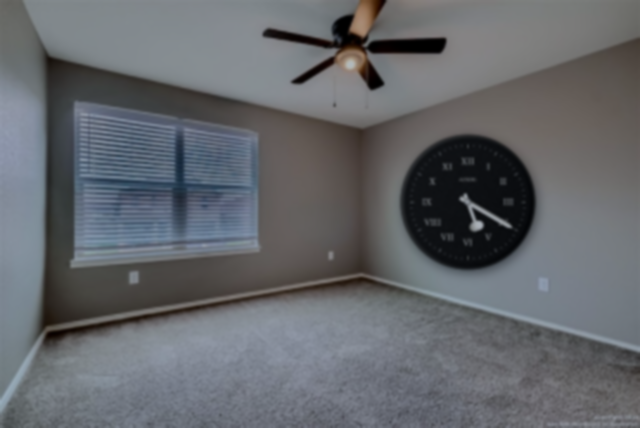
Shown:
5.20
